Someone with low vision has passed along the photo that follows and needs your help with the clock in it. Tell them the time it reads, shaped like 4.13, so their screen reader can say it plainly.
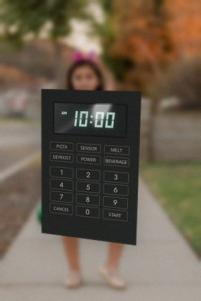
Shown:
10.00
